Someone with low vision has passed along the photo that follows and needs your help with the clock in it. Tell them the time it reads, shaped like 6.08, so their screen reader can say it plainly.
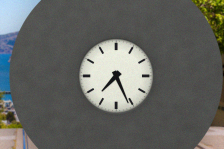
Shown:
7.26
